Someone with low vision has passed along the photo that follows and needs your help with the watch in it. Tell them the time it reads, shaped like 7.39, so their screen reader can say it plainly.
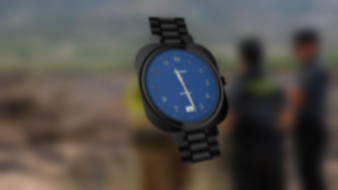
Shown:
11.28
